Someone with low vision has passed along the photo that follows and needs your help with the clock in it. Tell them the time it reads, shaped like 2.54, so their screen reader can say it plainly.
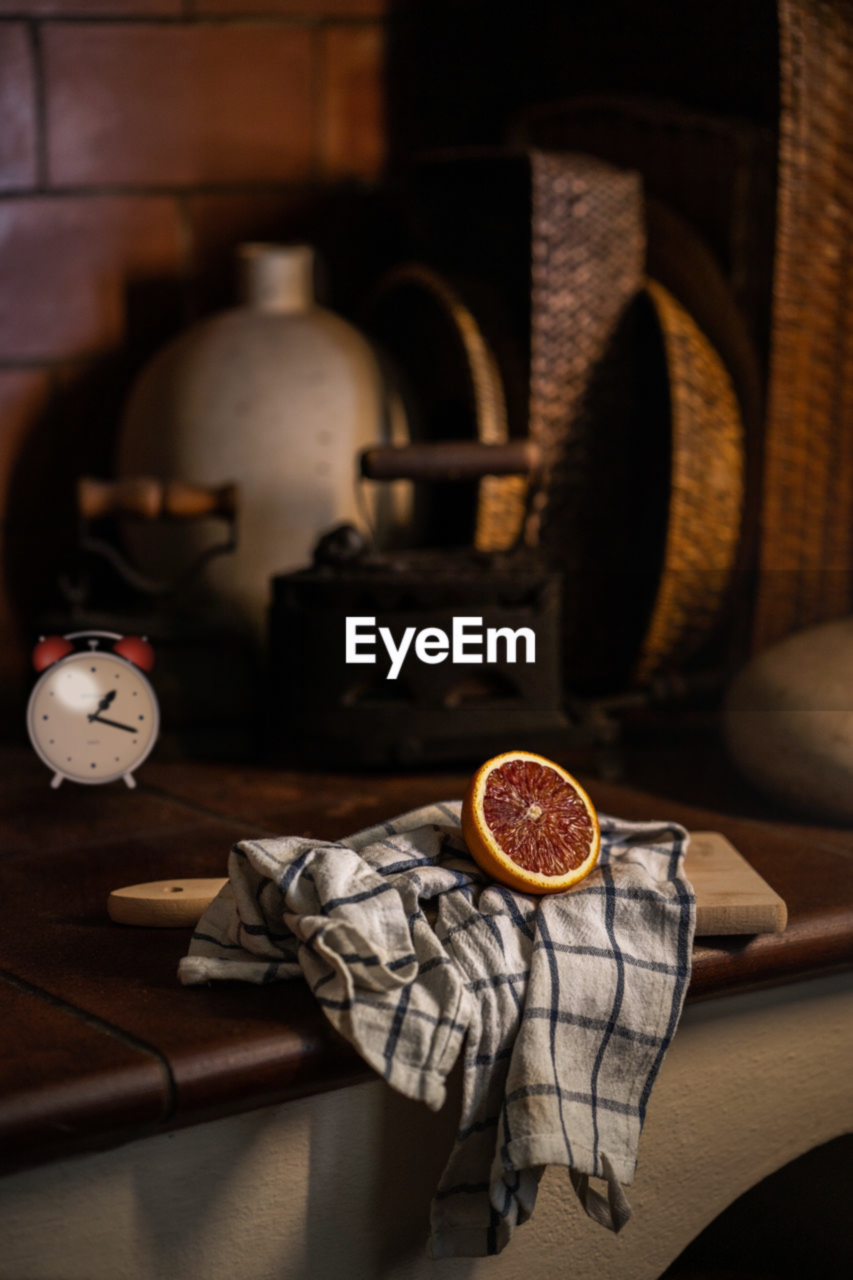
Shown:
1.18
